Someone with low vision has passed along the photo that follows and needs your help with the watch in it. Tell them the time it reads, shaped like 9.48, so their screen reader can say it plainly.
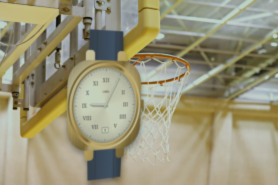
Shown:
9.05
